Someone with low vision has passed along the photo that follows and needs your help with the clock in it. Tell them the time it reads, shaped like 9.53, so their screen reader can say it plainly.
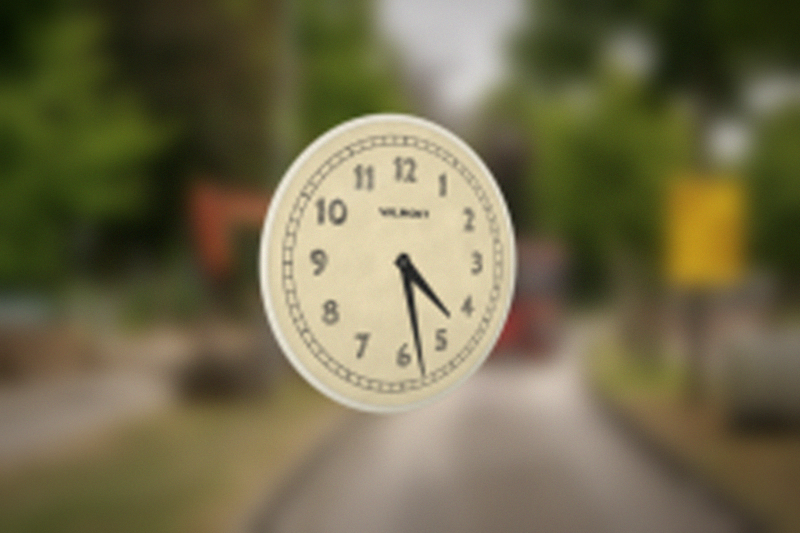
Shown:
4.28
